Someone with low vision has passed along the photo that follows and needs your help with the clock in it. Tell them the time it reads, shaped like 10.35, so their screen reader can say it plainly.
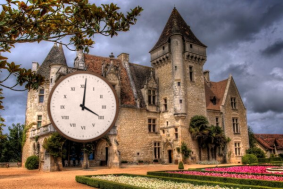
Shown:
4.01
